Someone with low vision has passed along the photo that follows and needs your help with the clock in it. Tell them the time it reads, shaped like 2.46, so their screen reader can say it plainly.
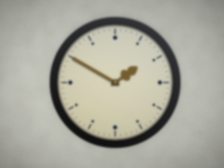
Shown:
1.50
